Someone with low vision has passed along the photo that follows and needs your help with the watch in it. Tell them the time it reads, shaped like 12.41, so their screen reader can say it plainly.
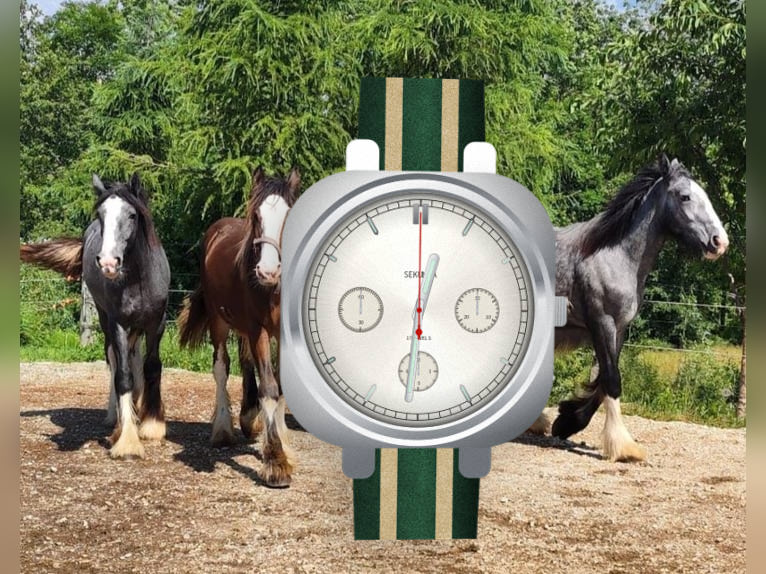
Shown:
12.31
